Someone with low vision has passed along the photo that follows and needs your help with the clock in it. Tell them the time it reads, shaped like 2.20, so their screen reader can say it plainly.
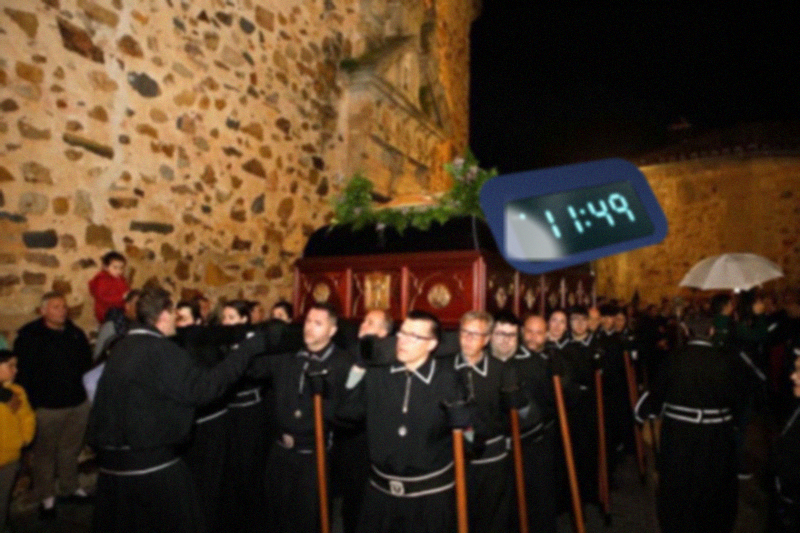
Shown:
11.49
